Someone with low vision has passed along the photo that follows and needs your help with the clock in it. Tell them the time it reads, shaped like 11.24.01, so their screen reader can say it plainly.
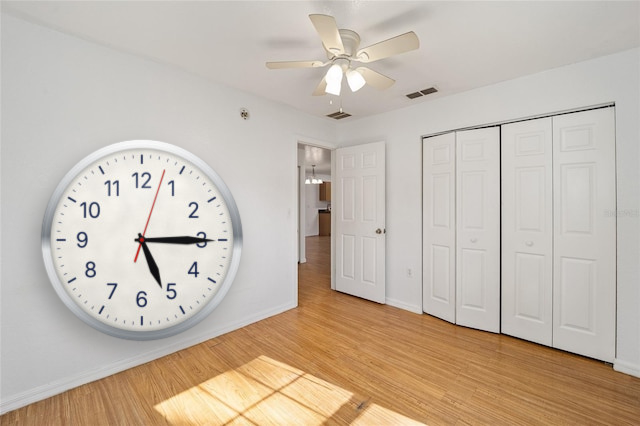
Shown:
5.15.03
